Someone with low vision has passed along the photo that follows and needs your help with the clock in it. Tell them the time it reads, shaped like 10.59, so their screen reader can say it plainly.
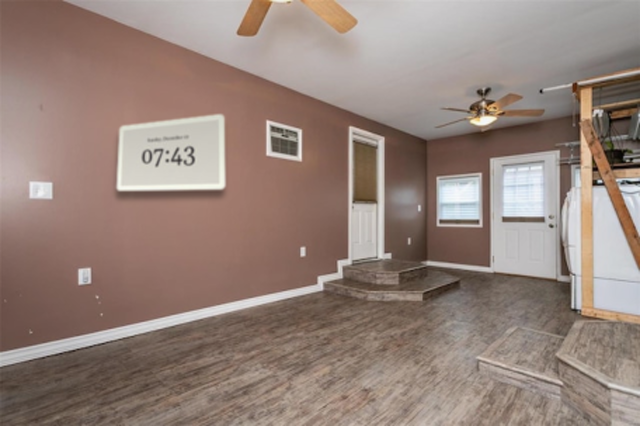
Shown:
7.43
